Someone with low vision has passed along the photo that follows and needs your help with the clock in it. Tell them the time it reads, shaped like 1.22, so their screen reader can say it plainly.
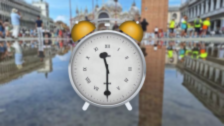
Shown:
11.30
